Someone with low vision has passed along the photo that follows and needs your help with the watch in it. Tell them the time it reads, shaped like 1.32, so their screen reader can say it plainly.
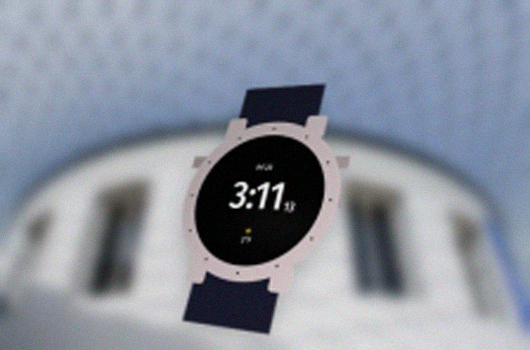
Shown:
3.11
